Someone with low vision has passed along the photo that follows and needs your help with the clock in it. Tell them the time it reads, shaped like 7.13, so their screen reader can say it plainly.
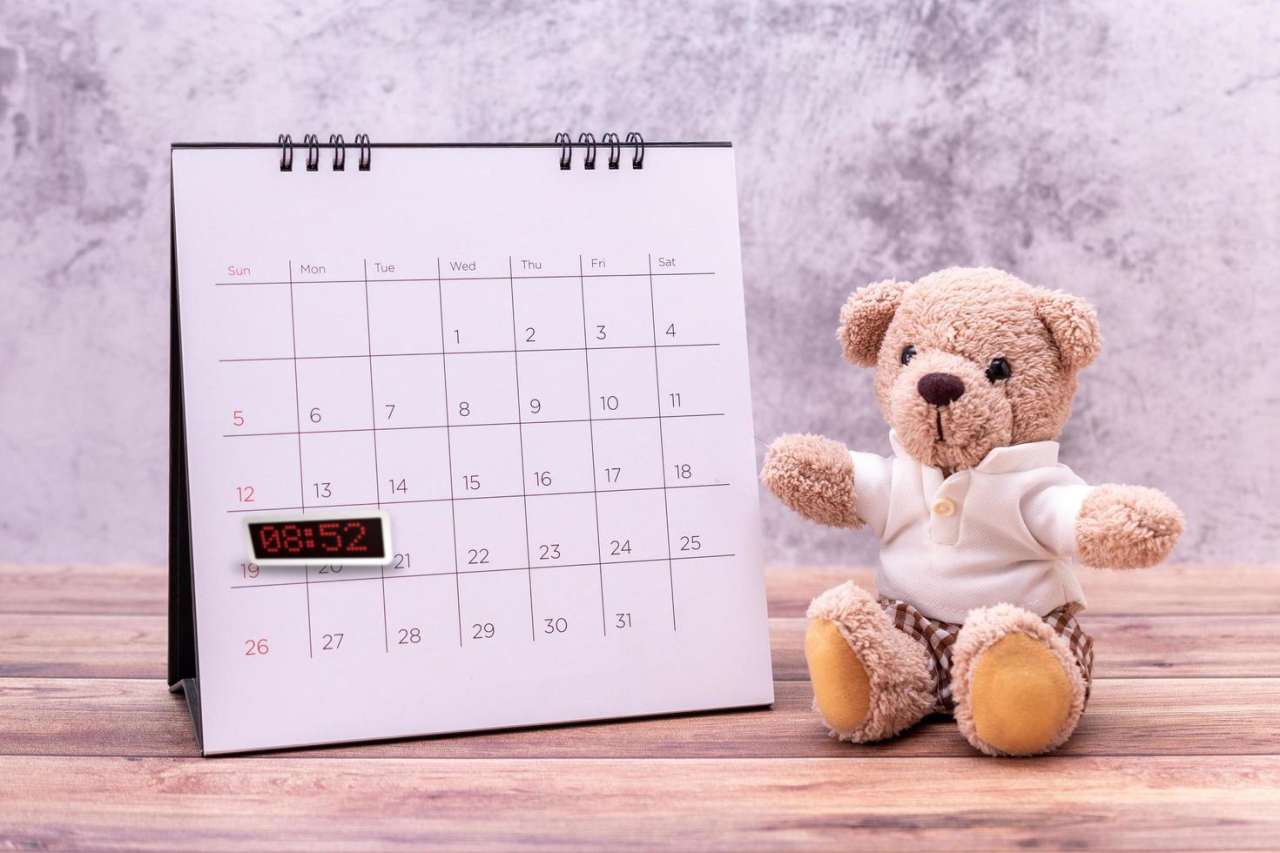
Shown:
8.52
